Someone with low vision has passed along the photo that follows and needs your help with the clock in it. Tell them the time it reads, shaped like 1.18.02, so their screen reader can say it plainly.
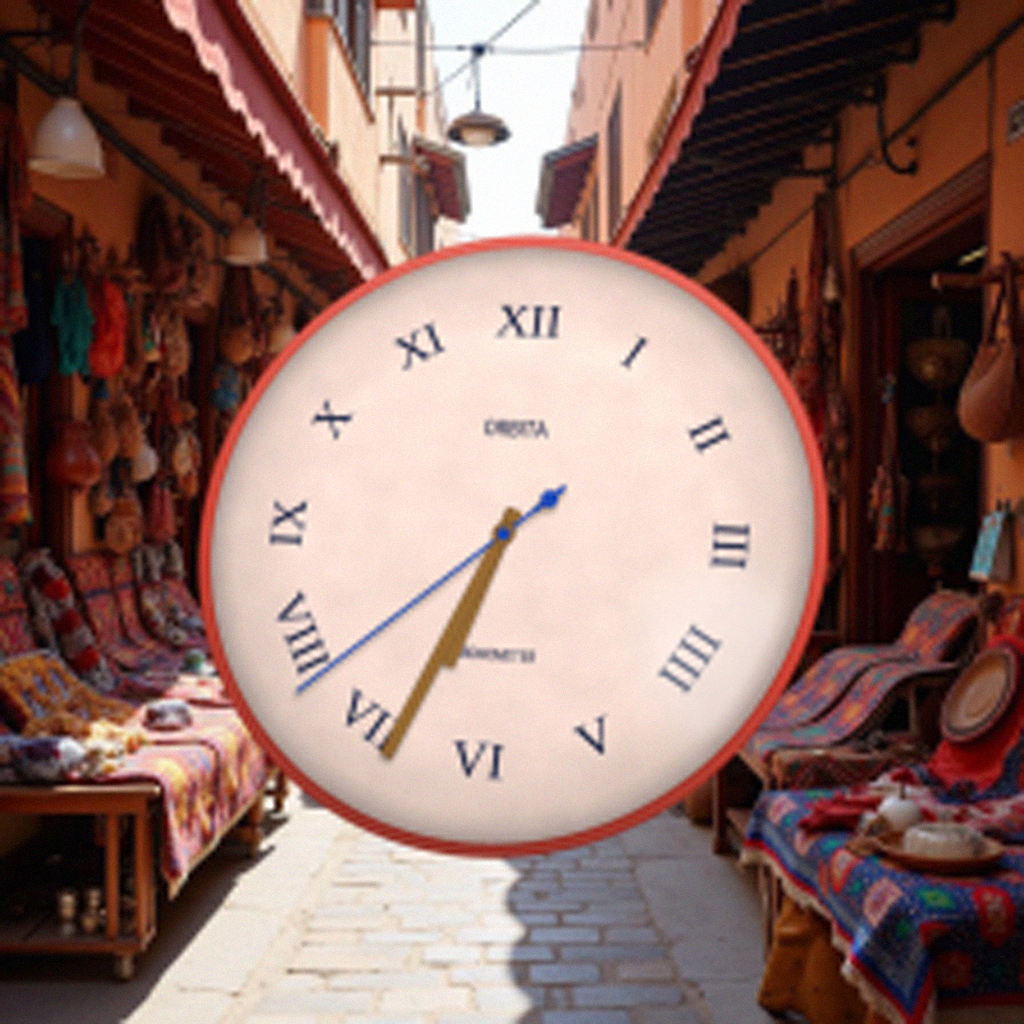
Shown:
6.33.38
